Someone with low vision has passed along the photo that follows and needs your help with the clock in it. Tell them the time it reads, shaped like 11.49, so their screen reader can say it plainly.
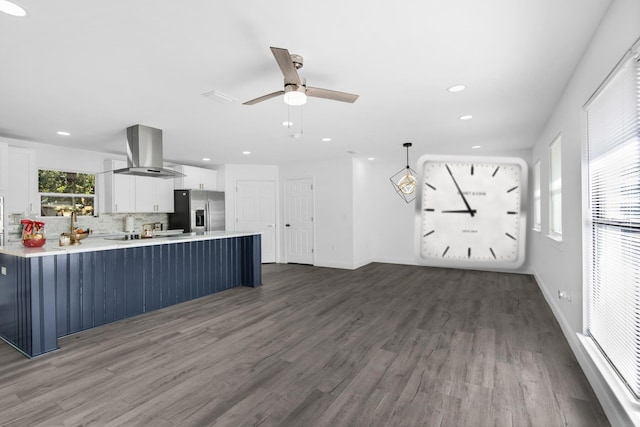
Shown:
8.55
